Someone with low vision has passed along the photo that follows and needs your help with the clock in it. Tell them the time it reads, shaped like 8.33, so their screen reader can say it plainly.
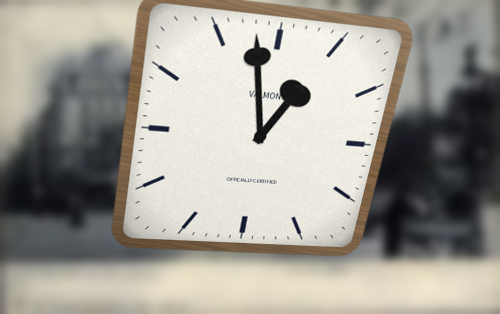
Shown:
12.58
